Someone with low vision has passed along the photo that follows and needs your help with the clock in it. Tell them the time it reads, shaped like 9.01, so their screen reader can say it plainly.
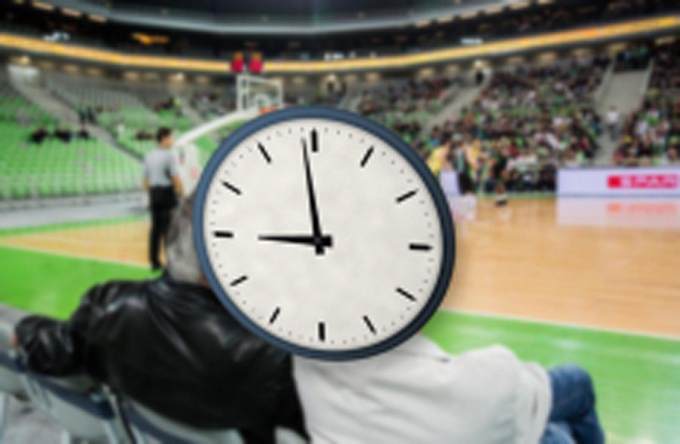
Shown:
8.59
